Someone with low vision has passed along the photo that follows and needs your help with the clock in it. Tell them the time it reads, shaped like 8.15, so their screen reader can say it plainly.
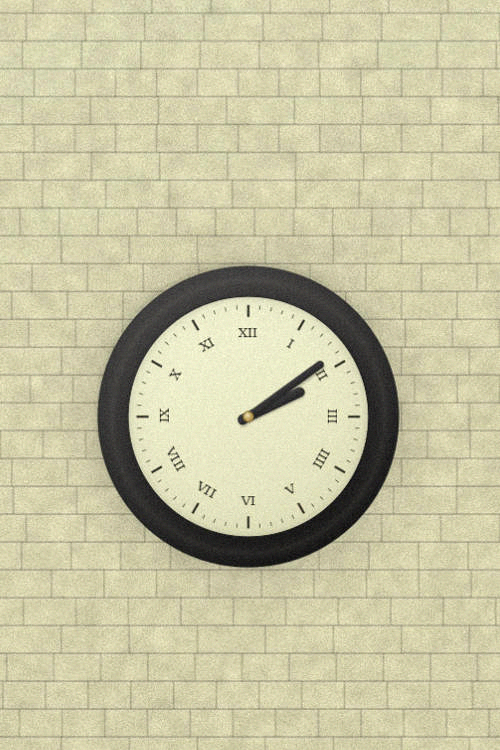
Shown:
2.09
